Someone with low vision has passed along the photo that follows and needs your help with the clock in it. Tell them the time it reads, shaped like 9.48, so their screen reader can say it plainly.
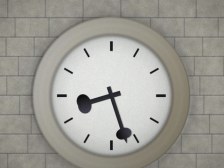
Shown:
8.27
